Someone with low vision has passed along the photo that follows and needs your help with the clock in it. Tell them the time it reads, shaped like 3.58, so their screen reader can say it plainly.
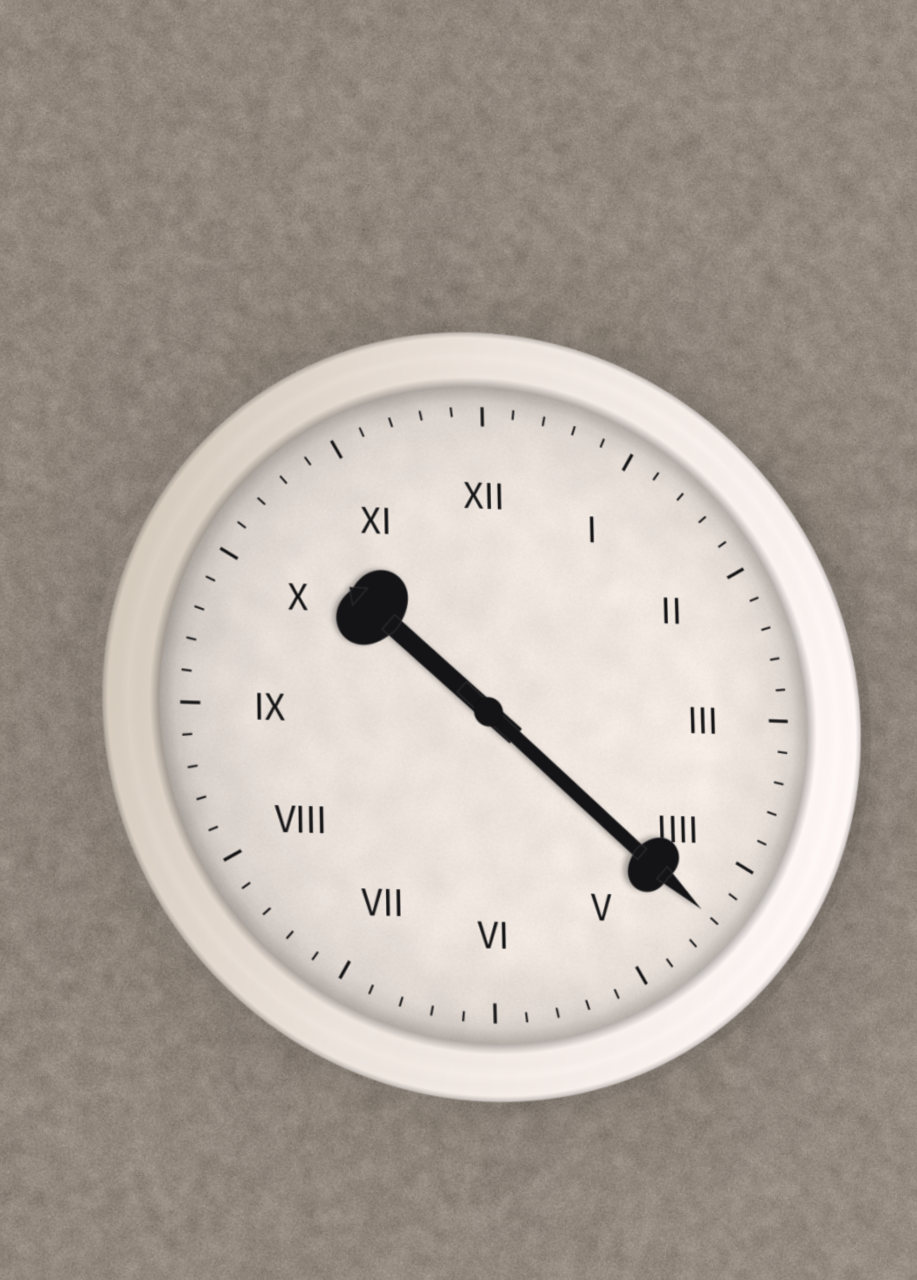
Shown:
10.22
